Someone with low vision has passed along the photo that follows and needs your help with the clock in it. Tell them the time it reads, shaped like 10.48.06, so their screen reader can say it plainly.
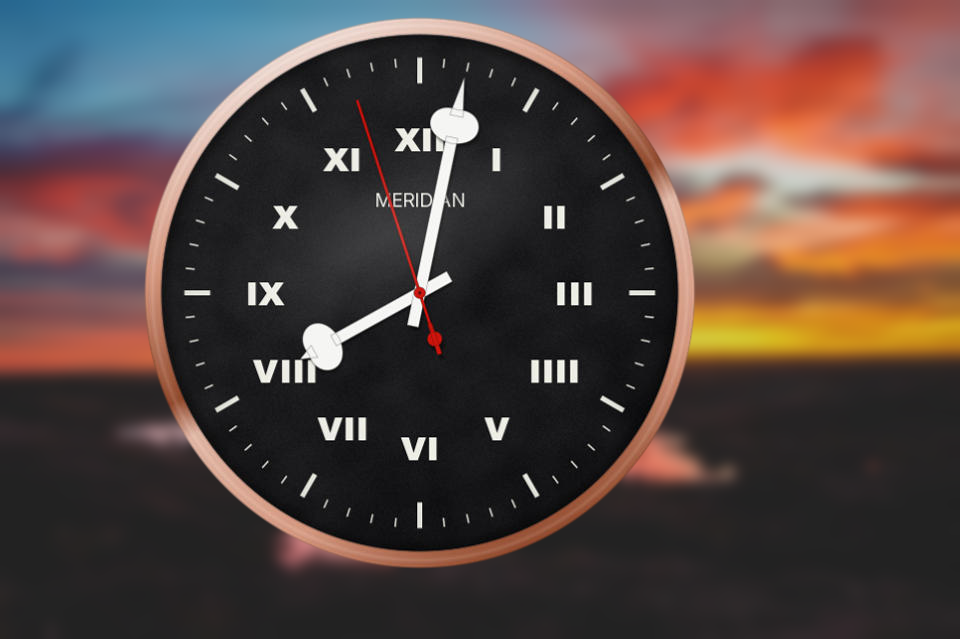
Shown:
8.01.57
